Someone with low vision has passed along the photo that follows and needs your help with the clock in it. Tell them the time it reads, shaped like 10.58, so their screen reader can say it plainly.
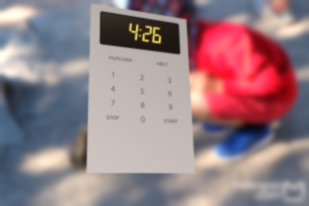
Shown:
4.26
